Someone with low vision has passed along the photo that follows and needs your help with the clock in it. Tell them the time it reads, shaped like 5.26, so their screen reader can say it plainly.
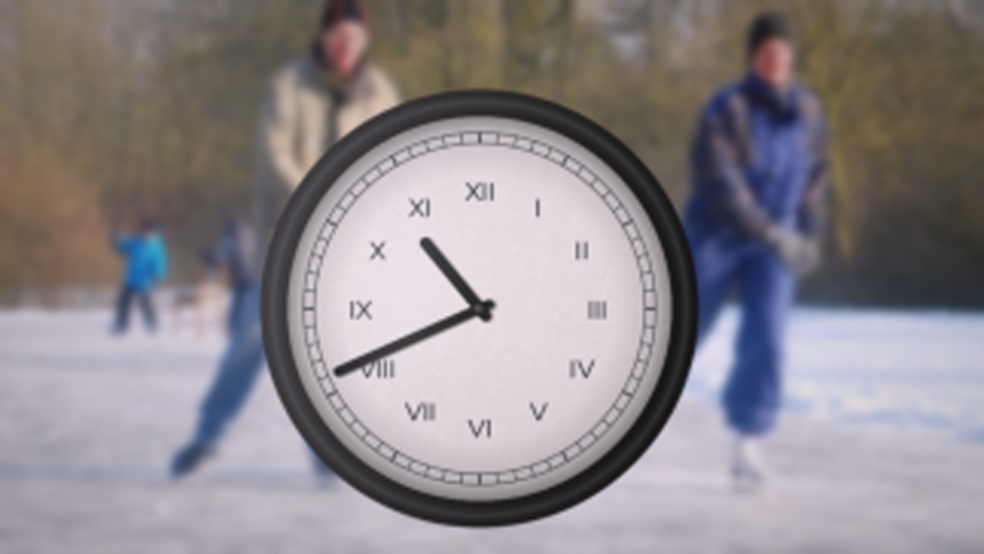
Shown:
10.41
